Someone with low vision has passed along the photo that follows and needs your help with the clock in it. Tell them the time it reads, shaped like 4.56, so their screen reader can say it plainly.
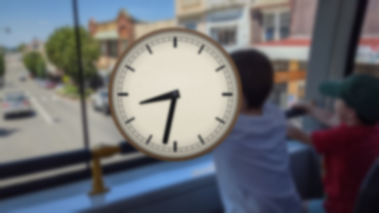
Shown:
8.32
